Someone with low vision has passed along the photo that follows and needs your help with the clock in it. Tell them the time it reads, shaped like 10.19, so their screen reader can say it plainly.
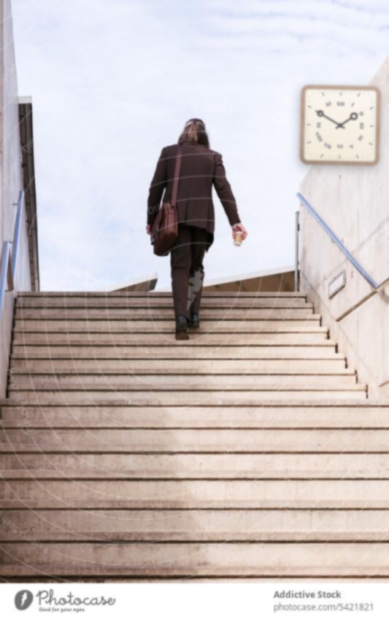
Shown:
1.50
